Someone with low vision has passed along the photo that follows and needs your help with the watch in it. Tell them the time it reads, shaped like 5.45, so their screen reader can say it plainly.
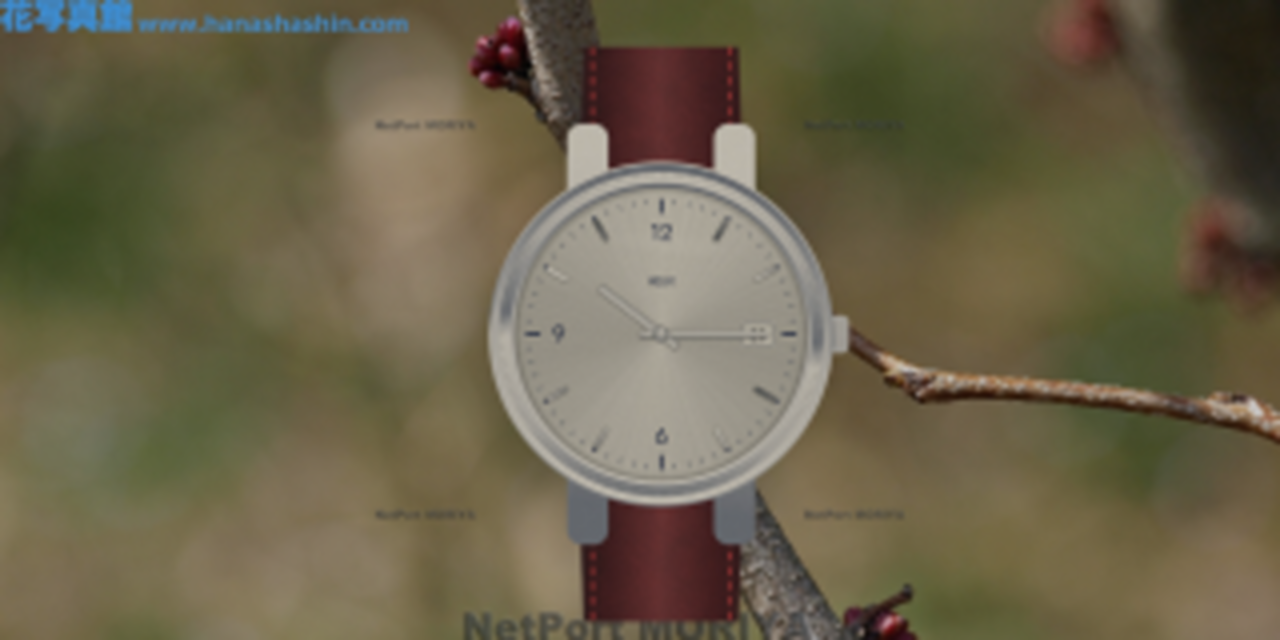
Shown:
10.15
